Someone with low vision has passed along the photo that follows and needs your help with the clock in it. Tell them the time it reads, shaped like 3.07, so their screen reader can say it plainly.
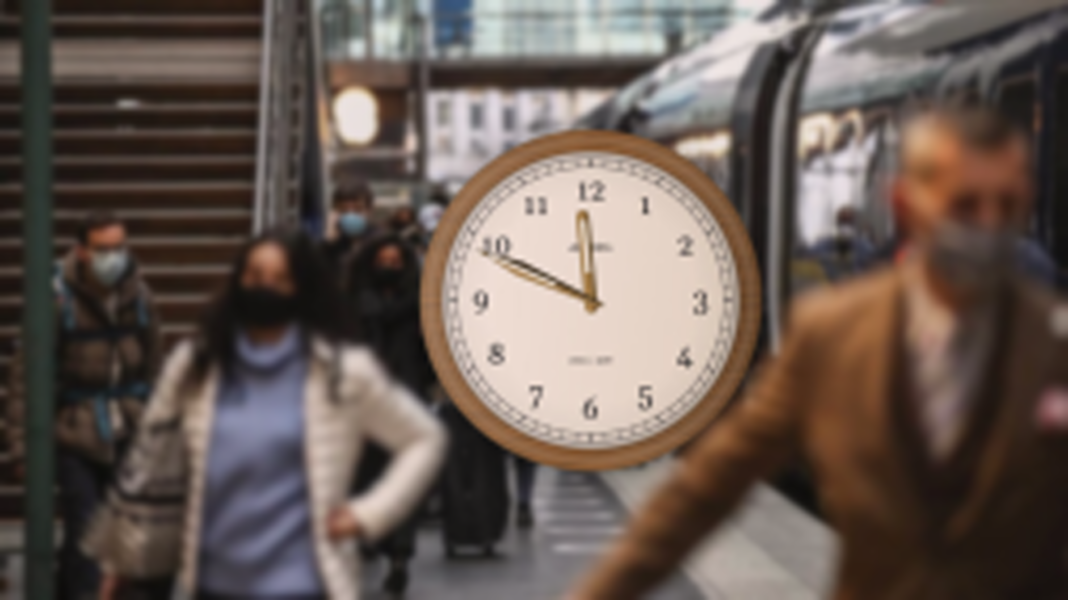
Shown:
11.49
